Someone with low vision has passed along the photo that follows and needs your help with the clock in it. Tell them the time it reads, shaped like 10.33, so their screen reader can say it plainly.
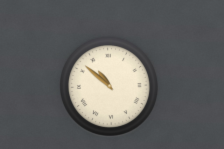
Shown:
10.52
